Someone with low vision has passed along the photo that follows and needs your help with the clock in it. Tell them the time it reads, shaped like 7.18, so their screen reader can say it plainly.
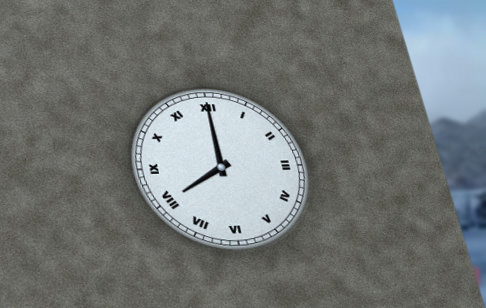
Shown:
8.00
